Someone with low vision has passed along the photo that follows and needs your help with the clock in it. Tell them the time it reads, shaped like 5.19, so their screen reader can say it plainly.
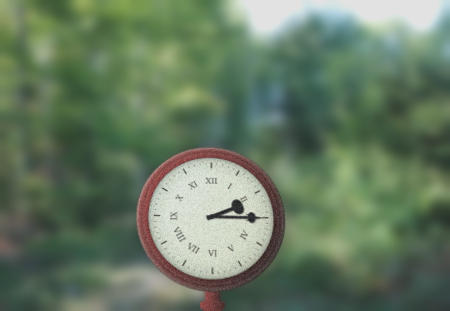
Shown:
2.15
